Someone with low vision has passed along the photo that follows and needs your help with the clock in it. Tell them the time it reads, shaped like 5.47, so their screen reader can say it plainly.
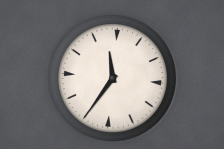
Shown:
11.35
